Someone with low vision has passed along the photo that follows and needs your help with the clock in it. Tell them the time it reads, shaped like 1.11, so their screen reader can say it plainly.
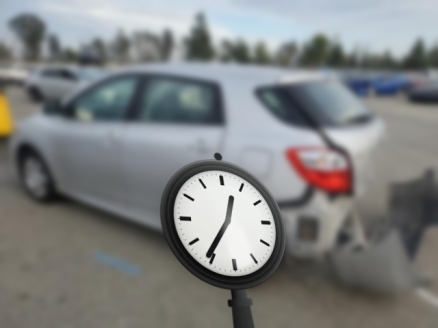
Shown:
12.36
